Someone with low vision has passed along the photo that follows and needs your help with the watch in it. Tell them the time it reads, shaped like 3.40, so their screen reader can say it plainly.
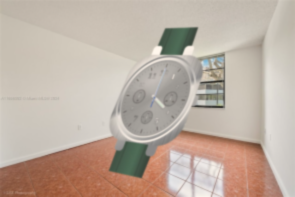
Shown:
4.00
